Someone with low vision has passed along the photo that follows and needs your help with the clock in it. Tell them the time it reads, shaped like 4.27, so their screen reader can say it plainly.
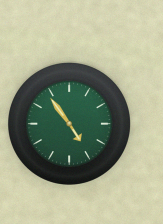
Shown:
4.54
